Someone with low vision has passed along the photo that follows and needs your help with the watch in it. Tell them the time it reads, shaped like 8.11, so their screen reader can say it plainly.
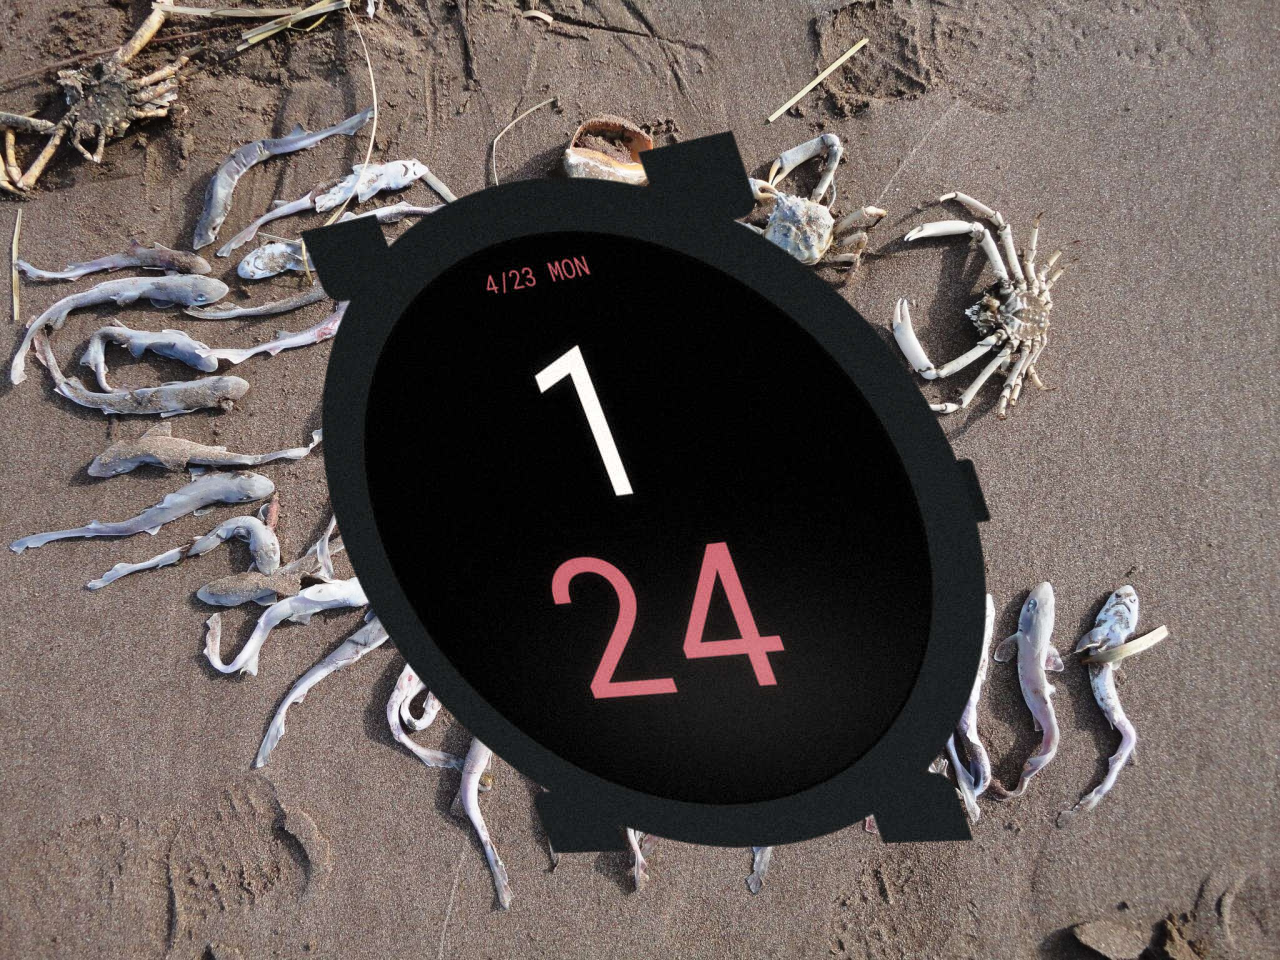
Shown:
1.24
